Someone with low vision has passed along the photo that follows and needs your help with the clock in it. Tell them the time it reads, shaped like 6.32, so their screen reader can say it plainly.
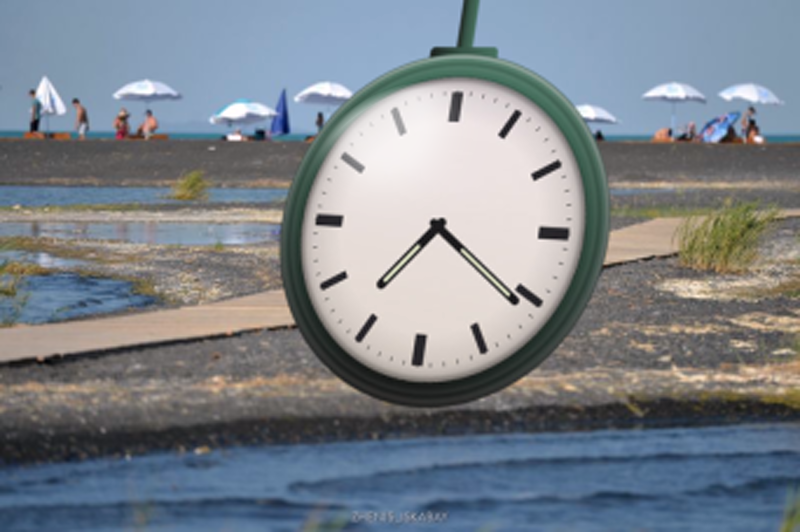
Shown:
7.21
